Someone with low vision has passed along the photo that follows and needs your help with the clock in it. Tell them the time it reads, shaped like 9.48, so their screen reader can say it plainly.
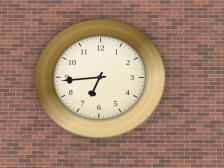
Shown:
6.44
